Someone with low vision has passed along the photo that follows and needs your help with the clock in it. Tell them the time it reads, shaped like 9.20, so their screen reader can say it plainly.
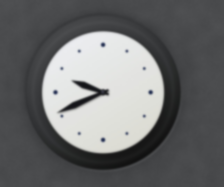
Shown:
9.41
